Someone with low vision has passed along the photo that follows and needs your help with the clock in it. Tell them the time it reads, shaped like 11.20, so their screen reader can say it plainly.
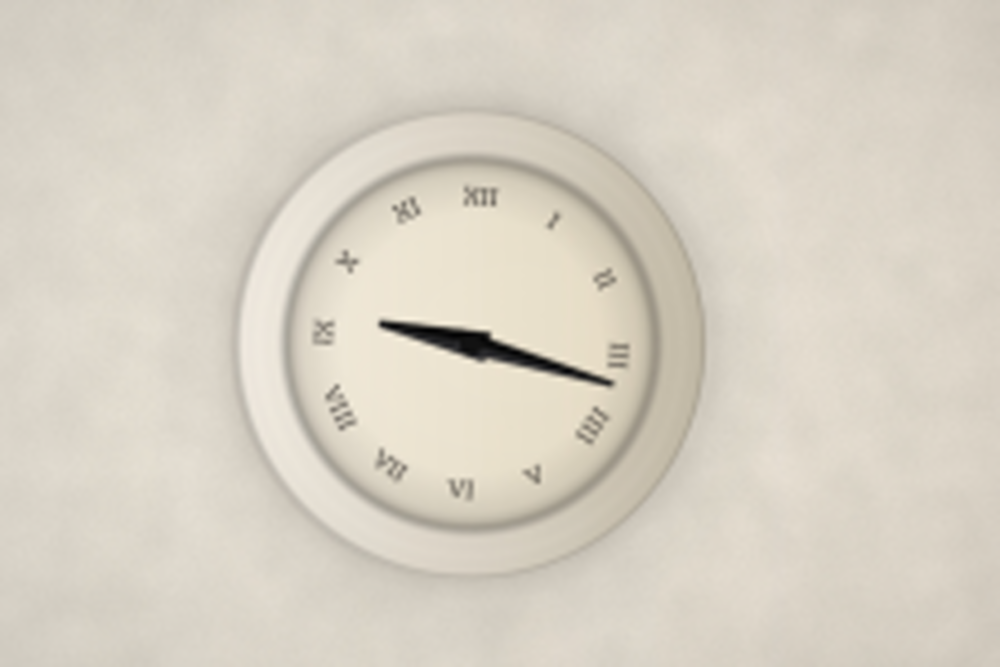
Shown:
9.17
